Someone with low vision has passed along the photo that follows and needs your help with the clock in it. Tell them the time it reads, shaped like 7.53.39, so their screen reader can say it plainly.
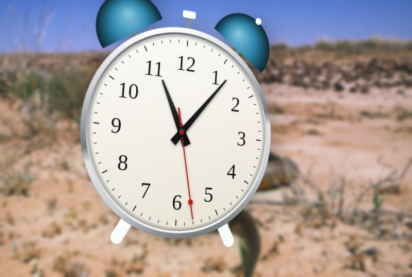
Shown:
11.06.28
